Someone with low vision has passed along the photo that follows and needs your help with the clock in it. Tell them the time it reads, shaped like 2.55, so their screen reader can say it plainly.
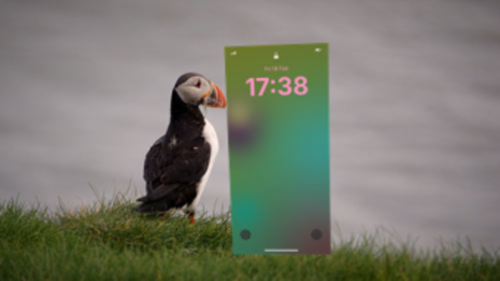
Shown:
17.38
